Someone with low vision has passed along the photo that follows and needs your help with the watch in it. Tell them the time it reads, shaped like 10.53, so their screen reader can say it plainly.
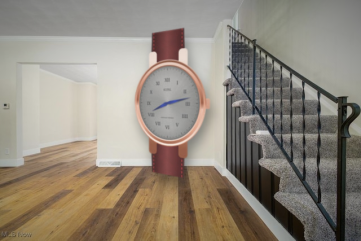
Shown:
8.13
